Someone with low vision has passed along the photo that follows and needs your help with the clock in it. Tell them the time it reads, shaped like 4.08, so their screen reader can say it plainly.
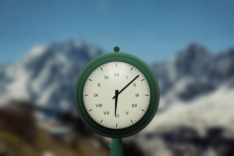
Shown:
6.08
